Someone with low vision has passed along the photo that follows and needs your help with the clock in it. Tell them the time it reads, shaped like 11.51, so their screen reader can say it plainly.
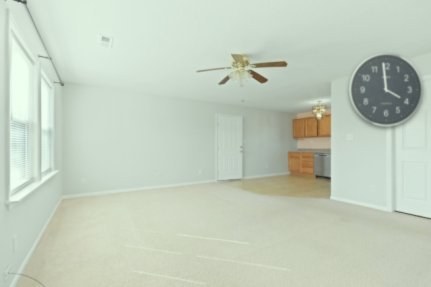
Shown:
3.59
